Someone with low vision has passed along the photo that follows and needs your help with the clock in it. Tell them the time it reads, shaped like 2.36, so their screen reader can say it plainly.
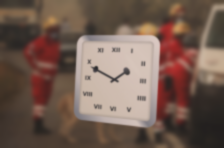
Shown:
1.49
